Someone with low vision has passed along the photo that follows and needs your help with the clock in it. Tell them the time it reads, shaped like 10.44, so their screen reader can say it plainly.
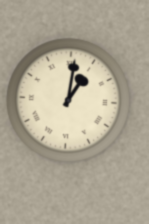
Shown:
1.01
